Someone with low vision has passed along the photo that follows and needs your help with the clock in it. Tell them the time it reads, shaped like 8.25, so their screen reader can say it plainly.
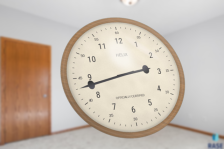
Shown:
2.43
